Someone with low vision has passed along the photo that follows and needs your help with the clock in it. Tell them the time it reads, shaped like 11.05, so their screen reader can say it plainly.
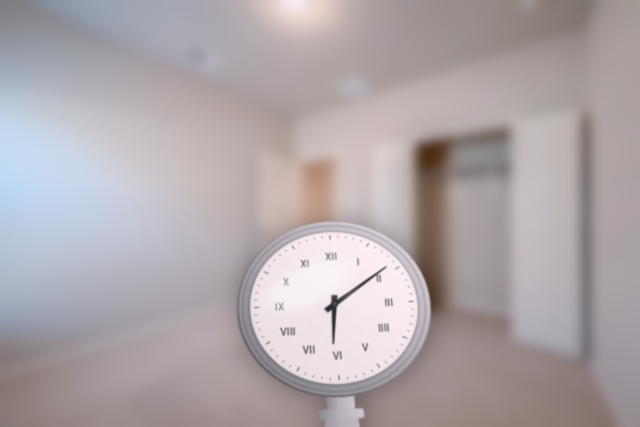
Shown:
6.09
